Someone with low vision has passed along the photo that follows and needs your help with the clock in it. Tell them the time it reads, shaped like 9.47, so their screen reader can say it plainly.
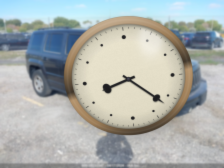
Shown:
8.22
